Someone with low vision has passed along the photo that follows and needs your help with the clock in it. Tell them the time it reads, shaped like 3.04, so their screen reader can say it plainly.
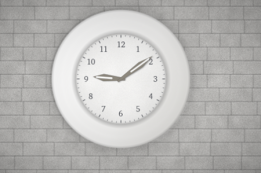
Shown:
9.09
